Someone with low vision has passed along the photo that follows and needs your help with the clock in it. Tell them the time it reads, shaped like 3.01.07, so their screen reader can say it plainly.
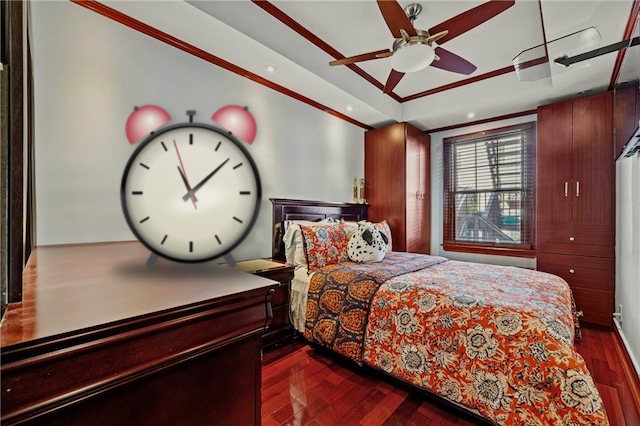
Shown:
11.07.57
